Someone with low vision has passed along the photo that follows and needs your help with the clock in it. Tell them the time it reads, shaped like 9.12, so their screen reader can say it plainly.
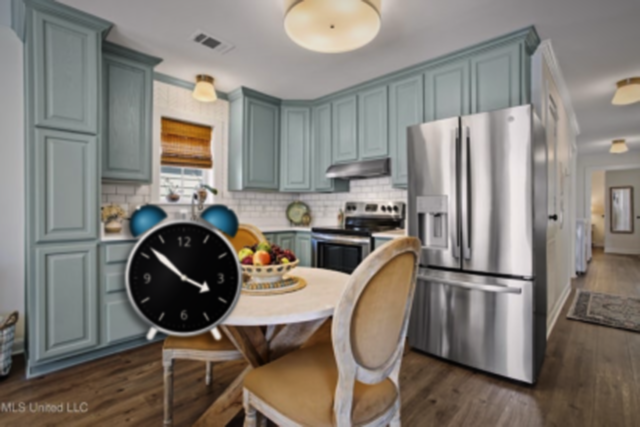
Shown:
3.52
